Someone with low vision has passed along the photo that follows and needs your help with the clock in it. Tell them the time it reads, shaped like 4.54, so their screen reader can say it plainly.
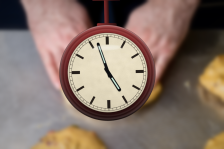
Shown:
4.57
